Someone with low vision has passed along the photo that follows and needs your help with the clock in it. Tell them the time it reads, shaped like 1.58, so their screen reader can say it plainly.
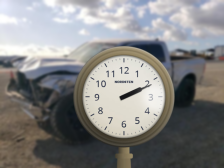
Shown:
2.11
